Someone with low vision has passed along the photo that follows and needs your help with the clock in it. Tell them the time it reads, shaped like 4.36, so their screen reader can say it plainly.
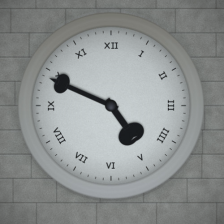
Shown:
4.49
